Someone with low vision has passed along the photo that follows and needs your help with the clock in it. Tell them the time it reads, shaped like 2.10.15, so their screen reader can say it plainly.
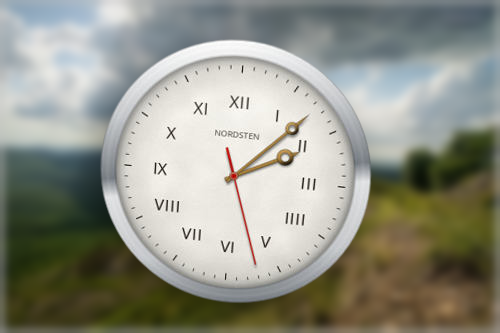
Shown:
2.07.27
